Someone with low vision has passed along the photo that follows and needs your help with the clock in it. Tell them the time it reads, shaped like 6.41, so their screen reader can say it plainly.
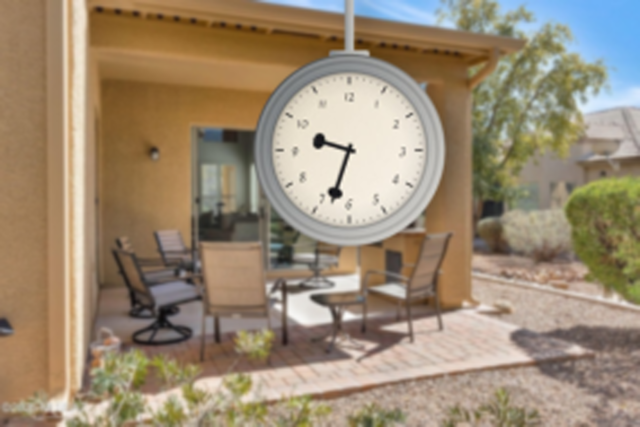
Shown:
9.33
